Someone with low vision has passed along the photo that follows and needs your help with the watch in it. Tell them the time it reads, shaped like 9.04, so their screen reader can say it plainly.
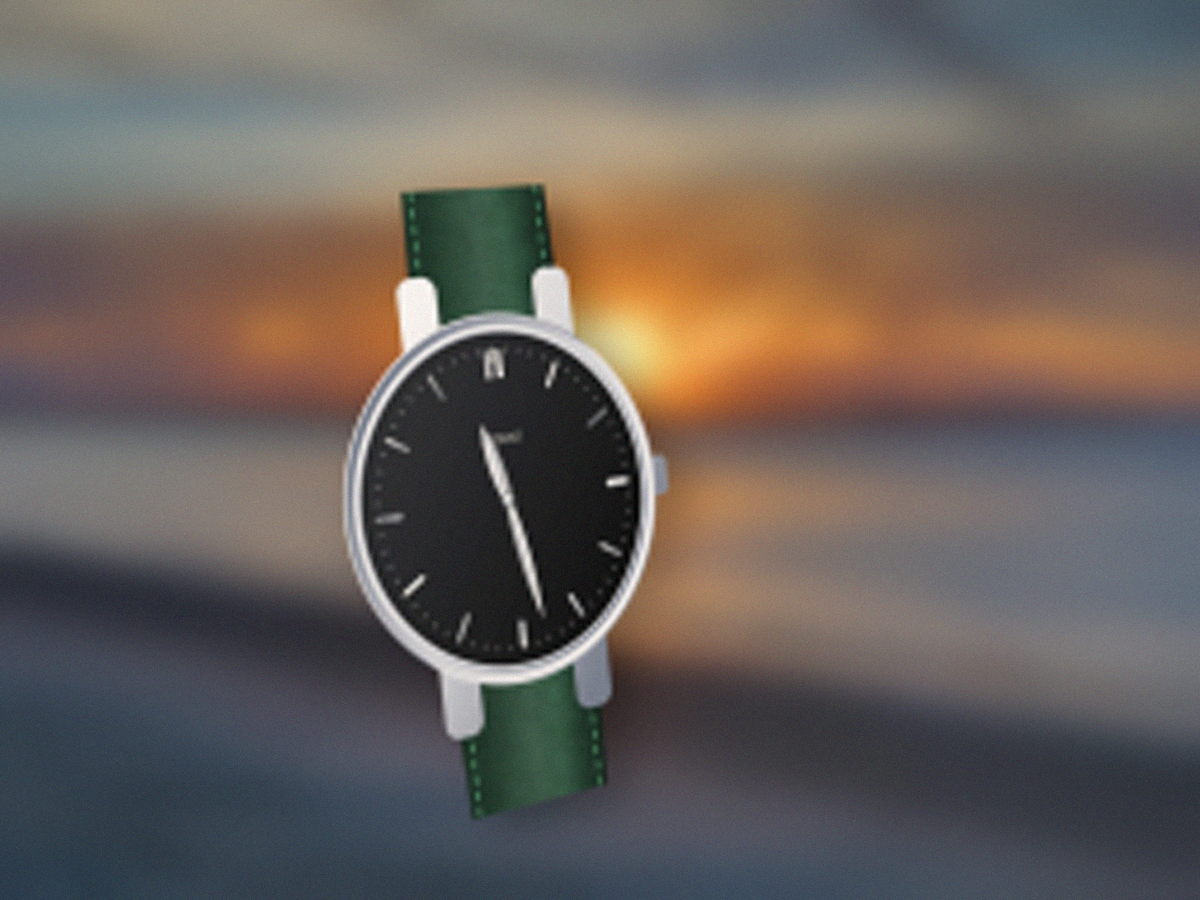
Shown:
11.28
